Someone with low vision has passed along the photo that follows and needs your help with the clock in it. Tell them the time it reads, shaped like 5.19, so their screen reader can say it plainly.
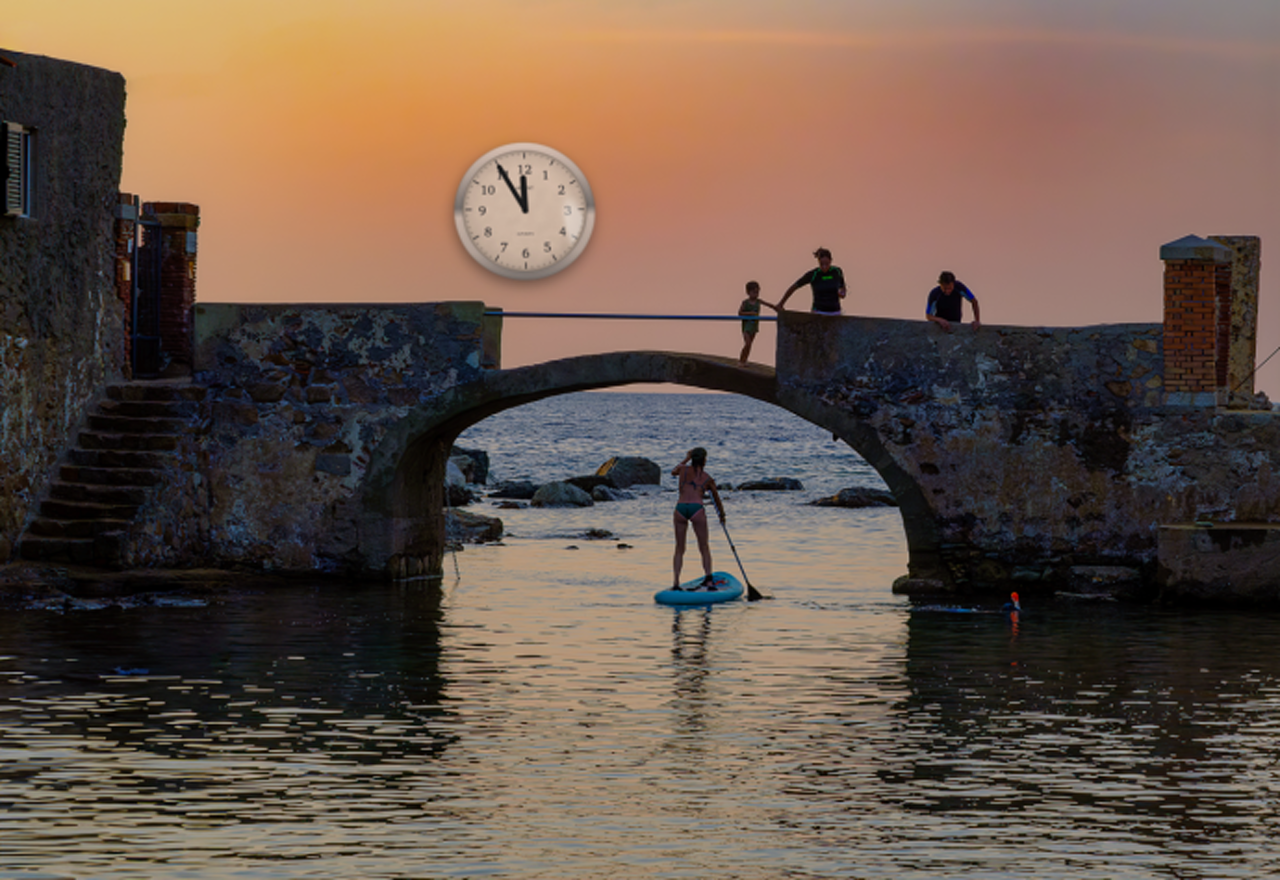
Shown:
11.55
